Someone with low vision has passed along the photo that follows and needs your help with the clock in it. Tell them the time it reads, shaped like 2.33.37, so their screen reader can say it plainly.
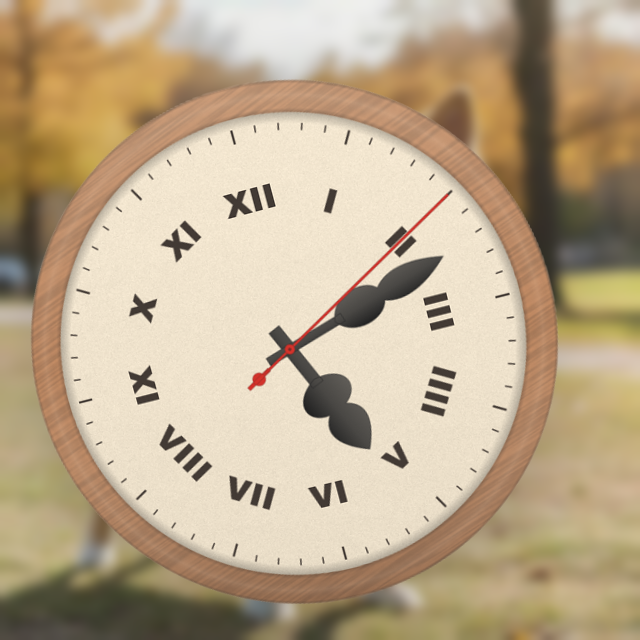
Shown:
5.12.10
